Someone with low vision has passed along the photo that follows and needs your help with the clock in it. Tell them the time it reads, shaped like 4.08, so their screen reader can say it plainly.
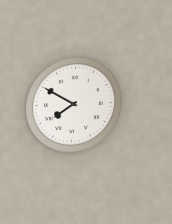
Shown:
7.50
